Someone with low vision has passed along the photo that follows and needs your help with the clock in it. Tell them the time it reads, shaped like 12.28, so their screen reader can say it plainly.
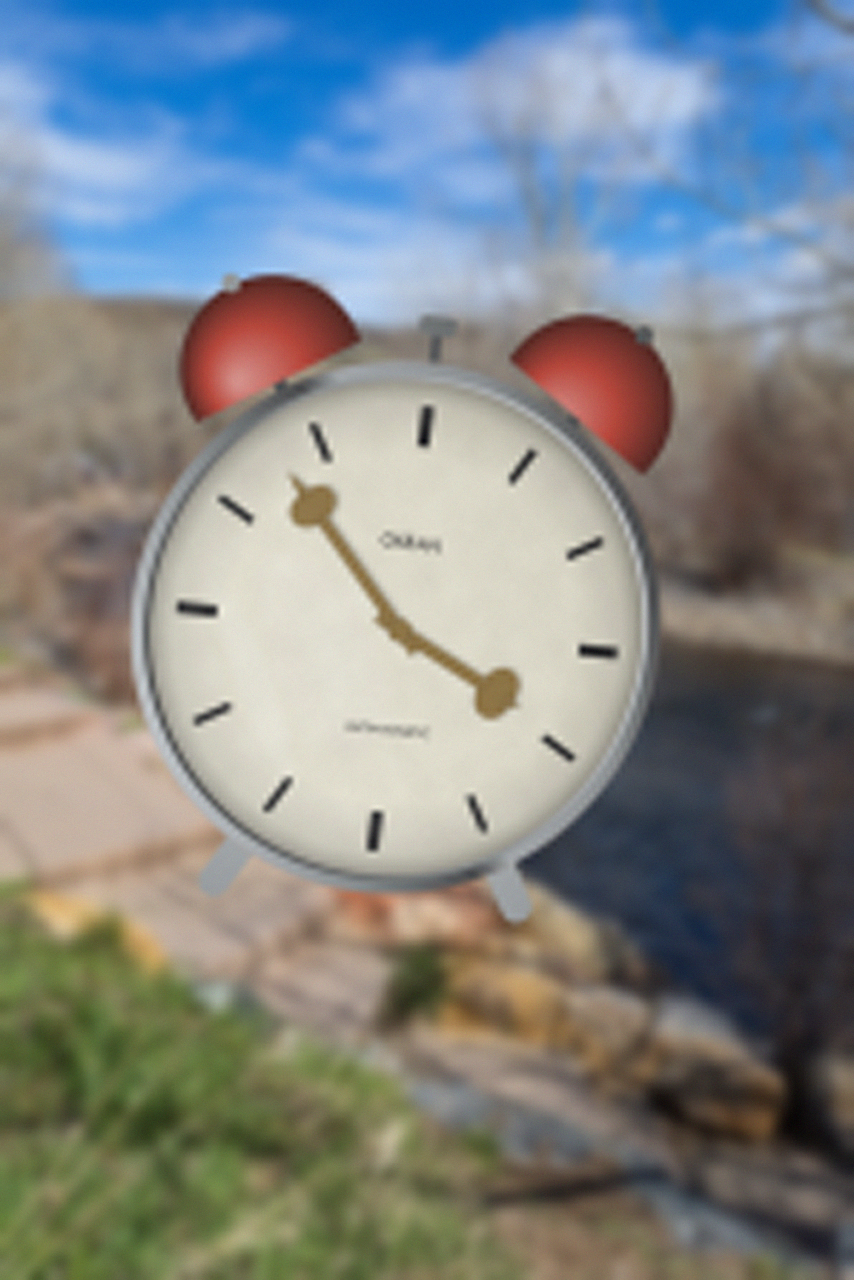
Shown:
3.53
